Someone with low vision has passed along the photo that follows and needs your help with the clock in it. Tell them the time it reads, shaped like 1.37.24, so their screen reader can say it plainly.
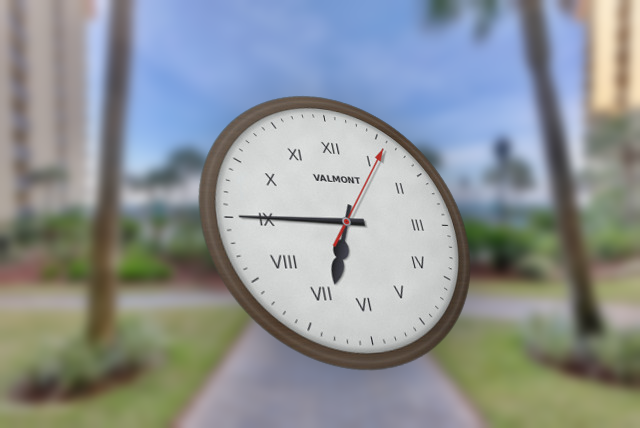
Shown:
6.45.06
